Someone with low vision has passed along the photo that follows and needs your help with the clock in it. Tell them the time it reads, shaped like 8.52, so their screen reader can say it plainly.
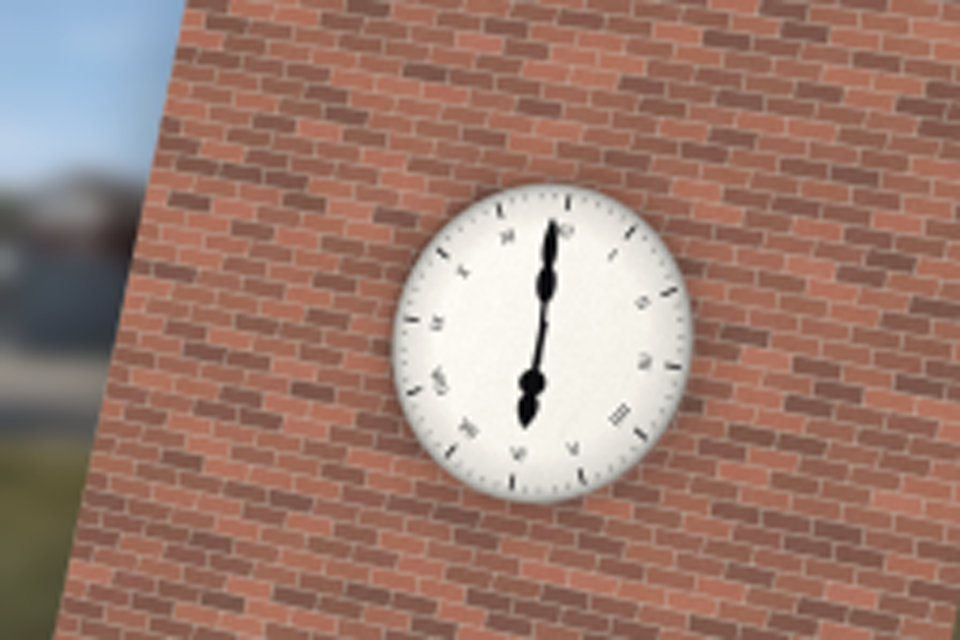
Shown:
5.59
